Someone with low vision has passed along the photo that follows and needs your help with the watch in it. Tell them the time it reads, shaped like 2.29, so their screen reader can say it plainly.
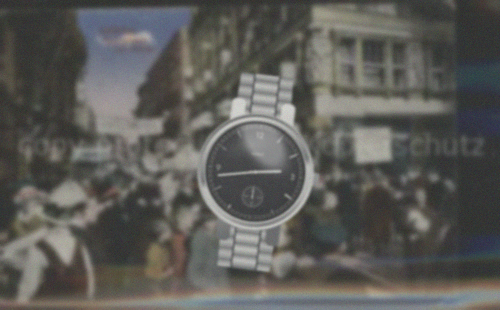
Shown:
2.43
